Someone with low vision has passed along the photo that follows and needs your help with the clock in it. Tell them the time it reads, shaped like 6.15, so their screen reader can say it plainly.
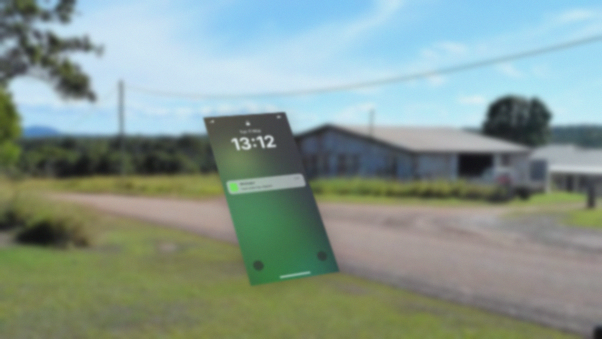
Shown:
13.12
